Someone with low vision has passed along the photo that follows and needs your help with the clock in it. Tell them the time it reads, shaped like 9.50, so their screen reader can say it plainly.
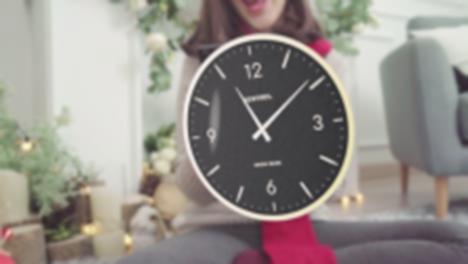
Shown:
11.09
